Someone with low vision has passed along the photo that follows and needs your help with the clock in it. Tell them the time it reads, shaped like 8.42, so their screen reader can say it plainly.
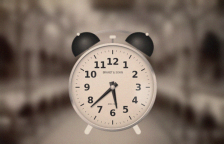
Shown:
5.38
